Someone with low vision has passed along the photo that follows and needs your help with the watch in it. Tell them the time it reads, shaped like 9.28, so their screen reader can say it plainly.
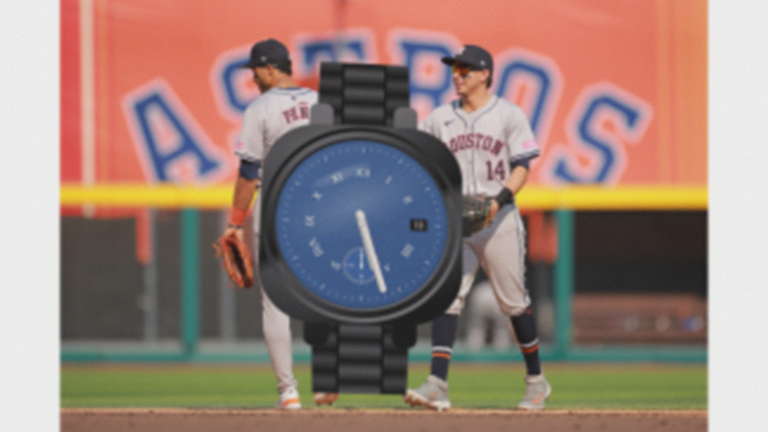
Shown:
5.27
